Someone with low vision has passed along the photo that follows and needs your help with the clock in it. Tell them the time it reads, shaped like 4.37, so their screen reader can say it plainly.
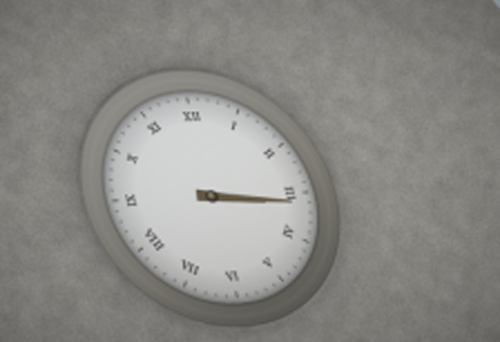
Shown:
3.16
